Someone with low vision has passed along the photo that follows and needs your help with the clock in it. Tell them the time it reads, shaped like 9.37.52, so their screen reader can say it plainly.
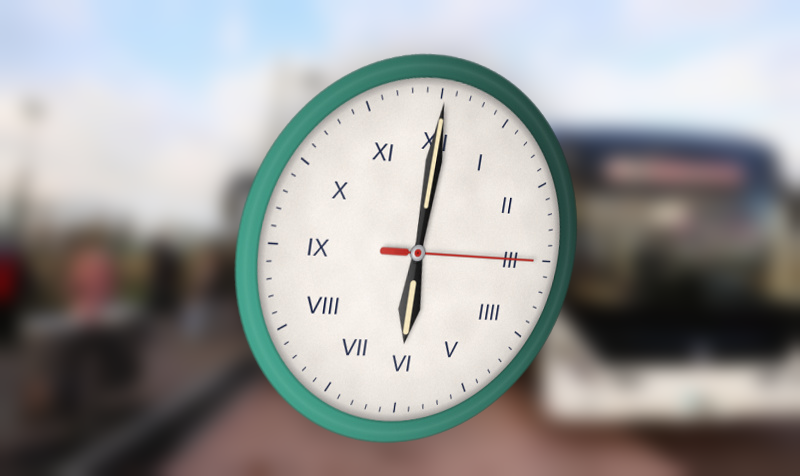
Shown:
6.00.15
